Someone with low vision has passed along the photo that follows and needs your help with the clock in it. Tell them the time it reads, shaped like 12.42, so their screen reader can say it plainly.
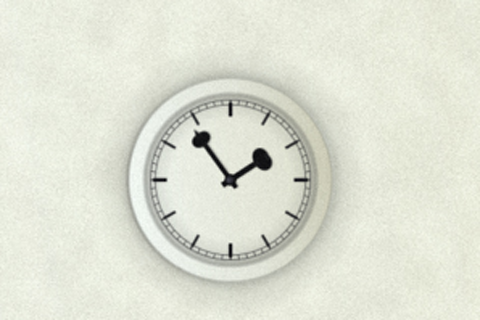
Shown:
1.54
